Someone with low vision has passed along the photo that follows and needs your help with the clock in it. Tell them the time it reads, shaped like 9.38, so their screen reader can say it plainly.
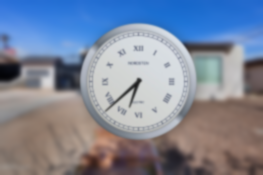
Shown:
6.38
